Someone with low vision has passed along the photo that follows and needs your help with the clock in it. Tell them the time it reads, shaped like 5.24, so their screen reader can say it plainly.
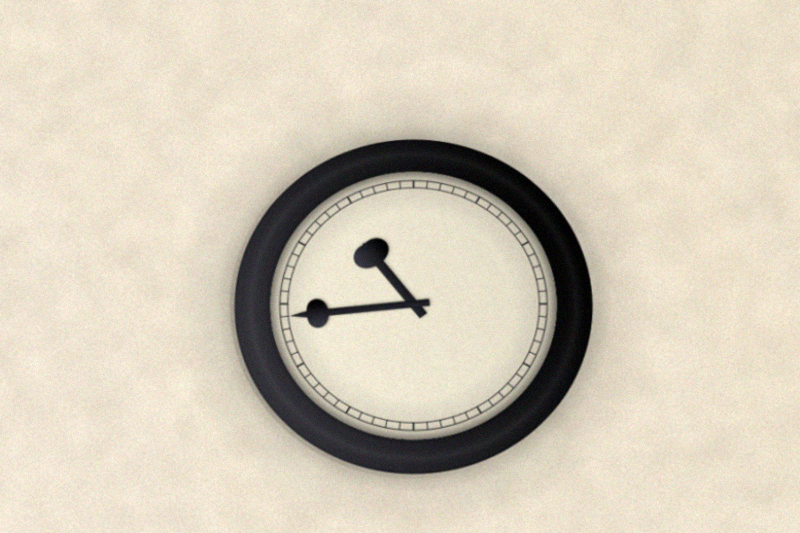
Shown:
10.44
